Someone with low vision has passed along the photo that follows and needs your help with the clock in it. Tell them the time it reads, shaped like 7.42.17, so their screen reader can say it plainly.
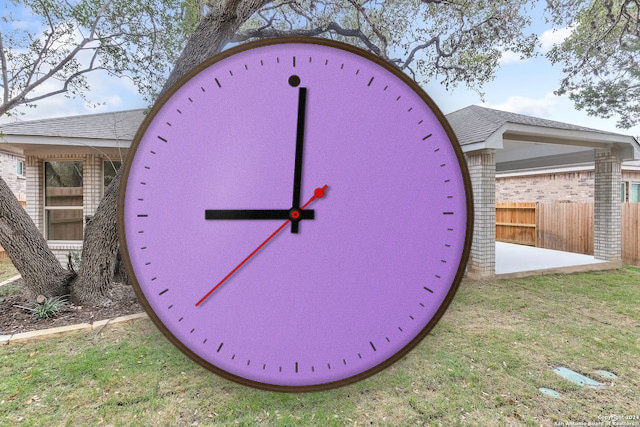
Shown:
9.00.38
